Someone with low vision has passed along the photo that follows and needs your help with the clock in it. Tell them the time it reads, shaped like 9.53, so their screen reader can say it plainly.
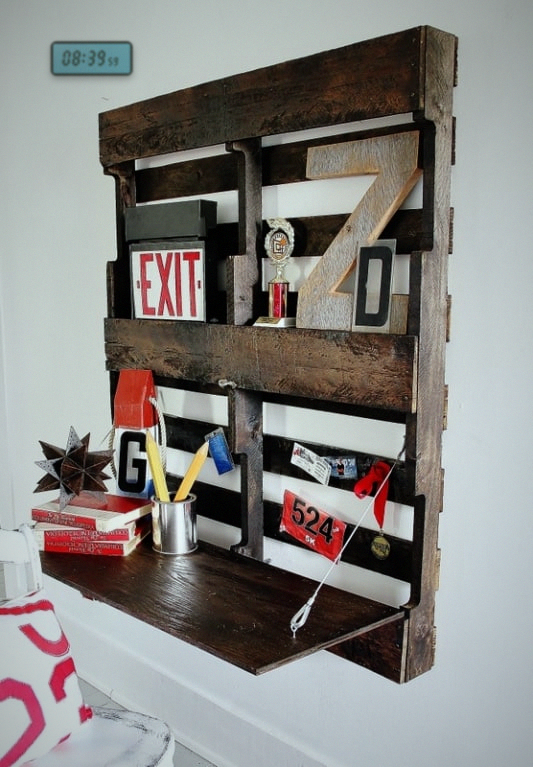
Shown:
8.39
